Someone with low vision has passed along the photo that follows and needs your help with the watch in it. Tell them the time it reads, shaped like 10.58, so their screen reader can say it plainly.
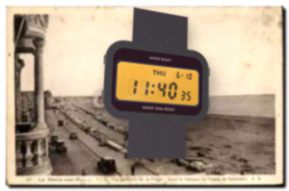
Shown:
11.40
